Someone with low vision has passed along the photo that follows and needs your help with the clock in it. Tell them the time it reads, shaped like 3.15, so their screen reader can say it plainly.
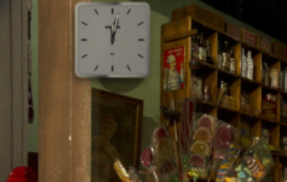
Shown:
12.02
